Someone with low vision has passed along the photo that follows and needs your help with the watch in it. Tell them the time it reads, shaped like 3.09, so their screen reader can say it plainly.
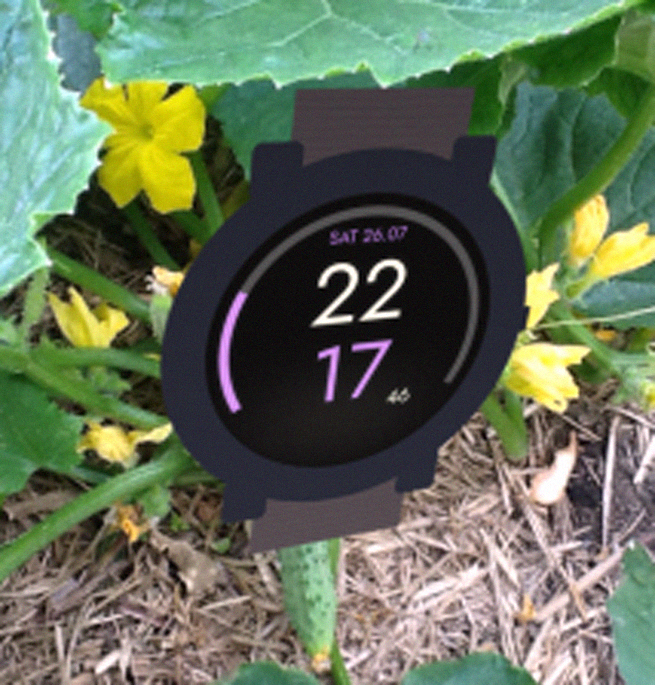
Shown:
22.17
